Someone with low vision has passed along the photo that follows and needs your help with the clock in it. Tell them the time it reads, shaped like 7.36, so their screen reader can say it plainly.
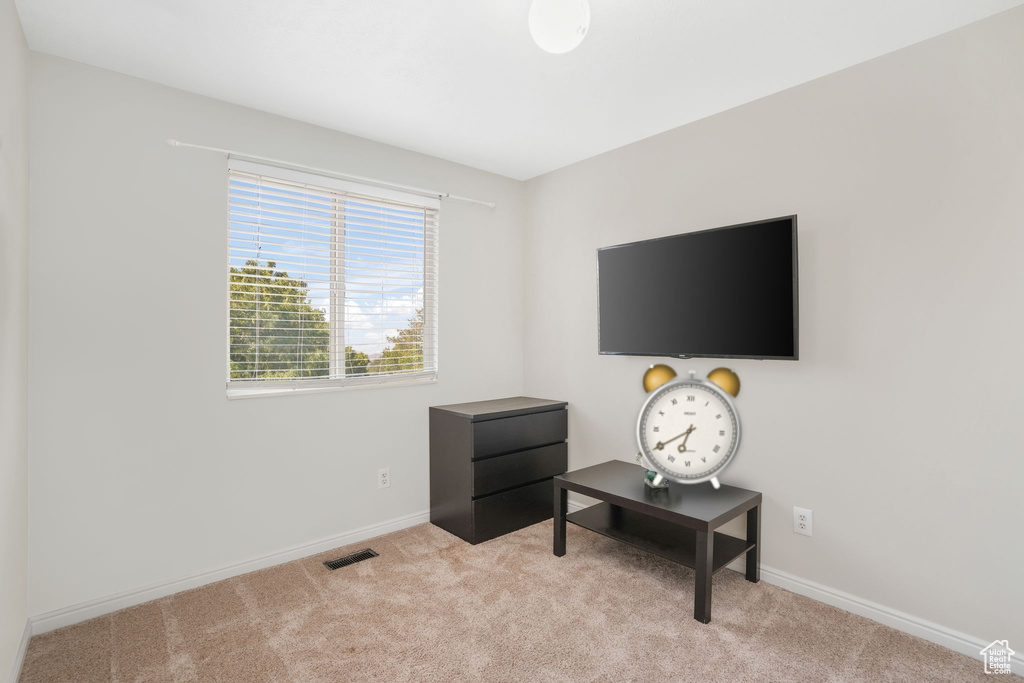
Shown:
6.40
